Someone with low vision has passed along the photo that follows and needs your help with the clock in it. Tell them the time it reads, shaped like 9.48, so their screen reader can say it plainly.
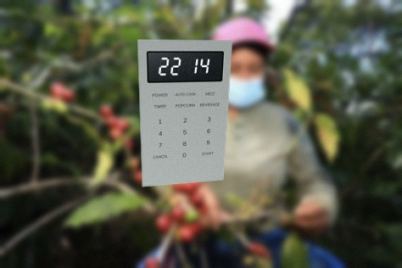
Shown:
22.14
